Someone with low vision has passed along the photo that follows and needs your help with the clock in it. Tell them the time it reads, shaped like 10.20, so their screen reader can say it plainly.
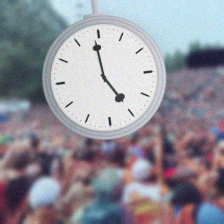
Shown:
4.59
